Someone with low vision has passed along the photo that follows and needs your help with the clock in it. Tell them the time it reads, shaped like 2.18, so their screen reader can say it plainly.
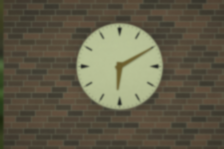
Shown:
6.10
